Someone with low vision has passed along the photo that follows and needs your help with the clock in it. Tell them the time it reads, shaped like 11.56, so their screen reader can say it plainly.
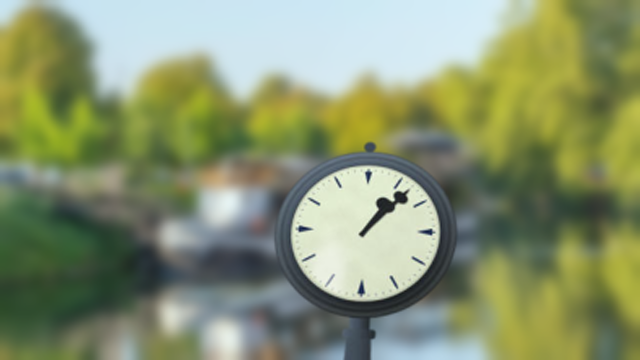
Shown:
1.07
